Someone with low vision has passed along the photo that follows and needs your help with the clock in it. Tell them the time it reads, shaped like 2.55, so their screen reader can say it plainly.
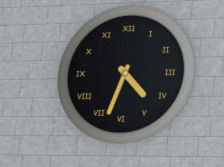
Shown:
4.33
